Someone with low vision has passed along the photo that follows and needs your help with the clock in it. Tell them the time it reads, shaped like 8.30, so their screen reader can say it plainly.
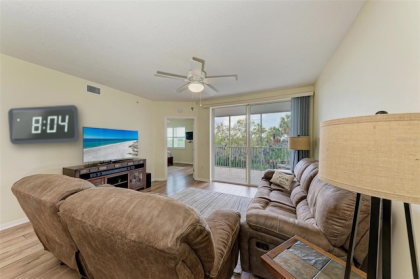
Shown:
8.04
